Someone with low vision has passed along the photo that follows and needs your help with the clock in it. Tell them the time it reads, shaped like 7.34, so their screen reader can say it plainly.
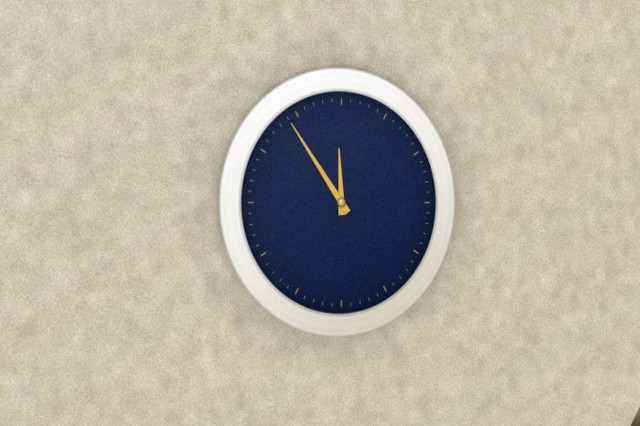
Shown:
11.54
